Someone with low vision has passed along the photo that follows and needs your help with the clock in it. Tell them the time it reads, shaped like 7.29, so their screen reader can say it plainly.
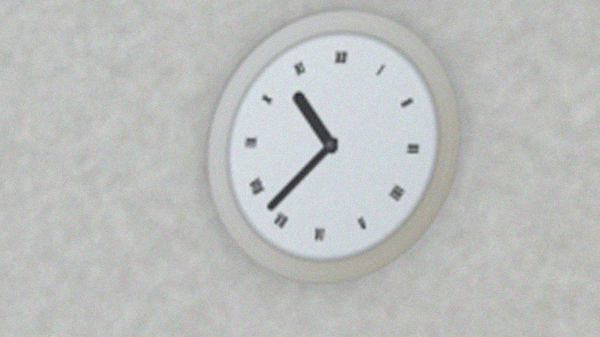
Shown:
10.37
